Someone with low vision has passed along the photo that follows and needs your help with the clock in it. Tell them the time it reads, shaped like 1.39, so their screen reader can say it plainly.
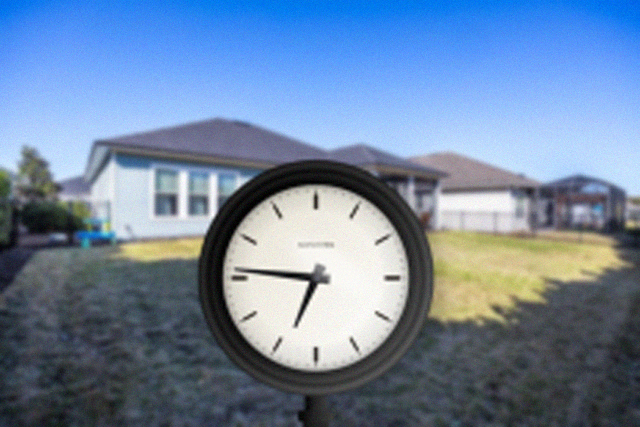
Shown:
6.46
